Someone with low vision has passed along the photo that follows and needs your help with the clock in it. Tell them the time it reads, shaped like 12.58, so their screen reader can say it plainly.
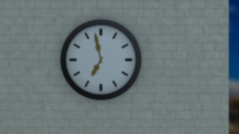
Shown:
6.58
